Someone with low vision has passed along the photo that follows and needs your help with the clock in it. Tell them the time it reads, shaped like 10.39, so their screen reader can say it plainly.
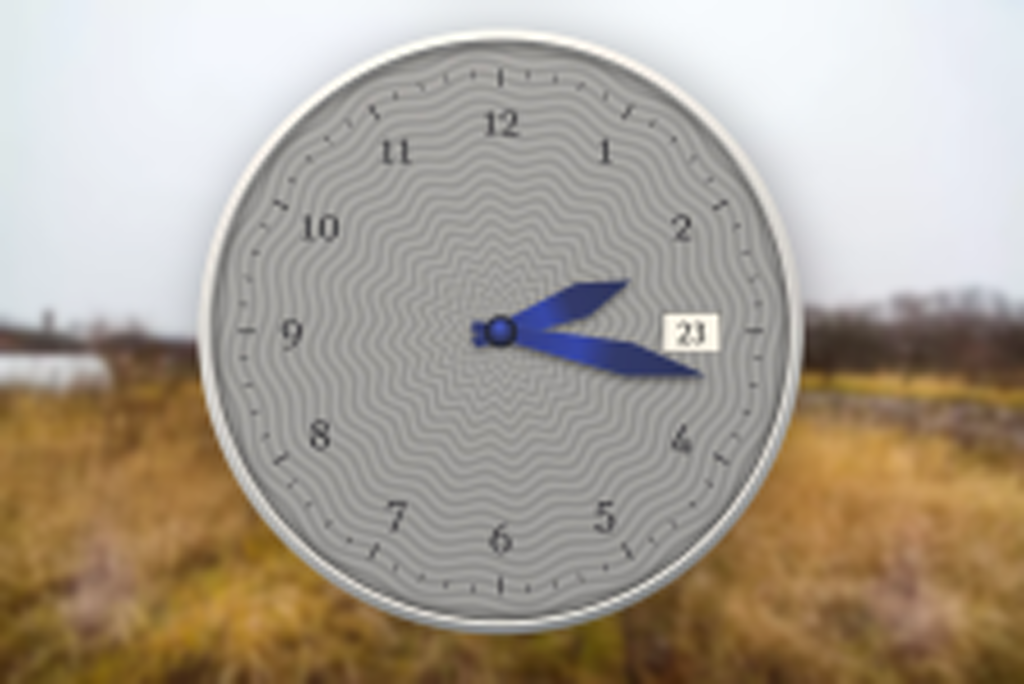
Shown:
2.17
